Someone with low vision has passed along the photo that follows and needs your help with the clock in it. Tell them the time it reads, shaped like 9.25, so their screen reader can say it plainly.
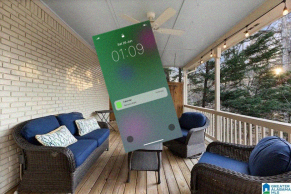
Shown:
1.09
